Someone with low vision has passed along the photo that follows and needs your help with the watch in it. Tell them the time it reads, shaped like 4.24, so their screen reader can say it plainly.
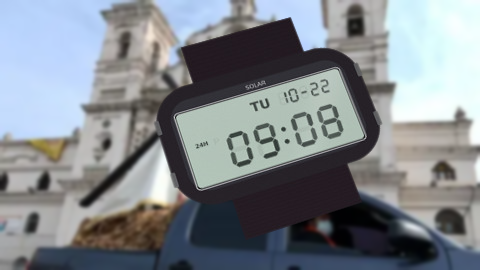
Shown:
9.08
